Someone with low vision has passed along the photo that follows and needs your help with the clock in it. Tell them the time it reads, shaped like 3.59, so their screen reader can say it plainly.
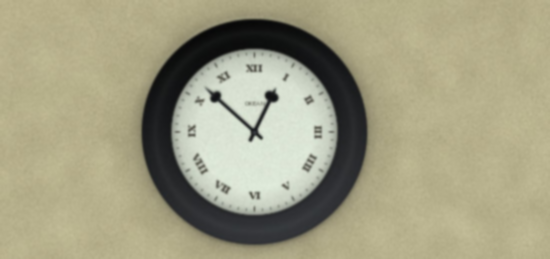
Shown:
12.52
